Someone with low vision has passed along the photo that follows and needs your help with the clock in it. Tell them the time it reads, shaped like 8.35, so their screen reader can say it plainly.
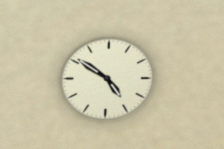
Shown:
4.51
